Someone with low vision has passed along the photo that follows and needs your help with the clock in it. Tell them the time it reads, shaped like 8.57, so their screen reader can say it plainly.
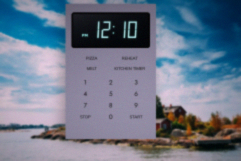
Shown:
12.10
